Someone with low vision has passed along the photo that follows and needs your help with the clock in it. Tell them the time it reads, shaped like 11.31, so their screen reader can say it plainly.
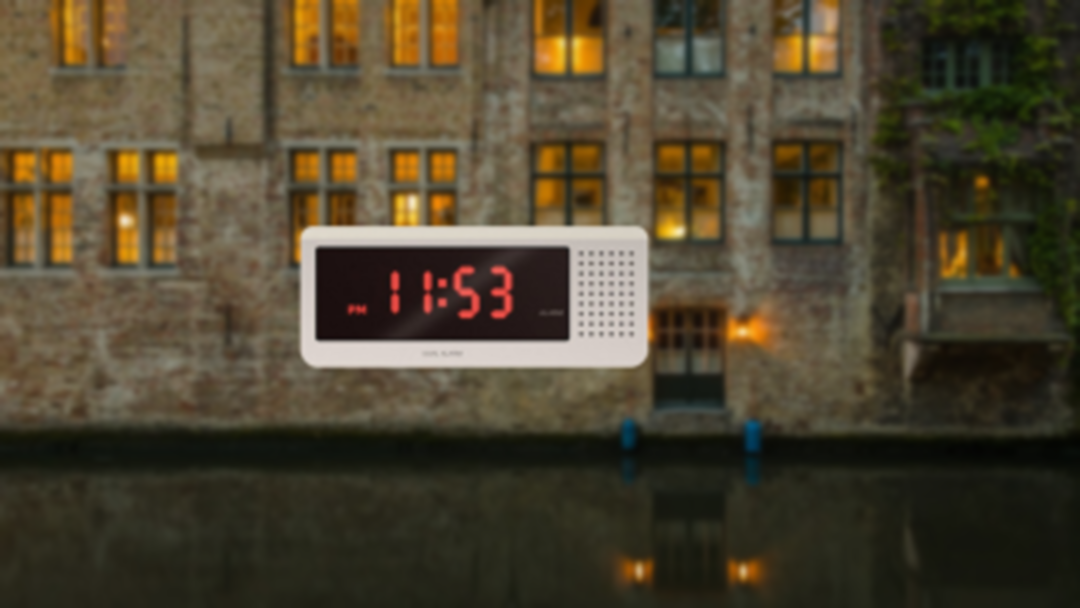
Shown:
11.53
